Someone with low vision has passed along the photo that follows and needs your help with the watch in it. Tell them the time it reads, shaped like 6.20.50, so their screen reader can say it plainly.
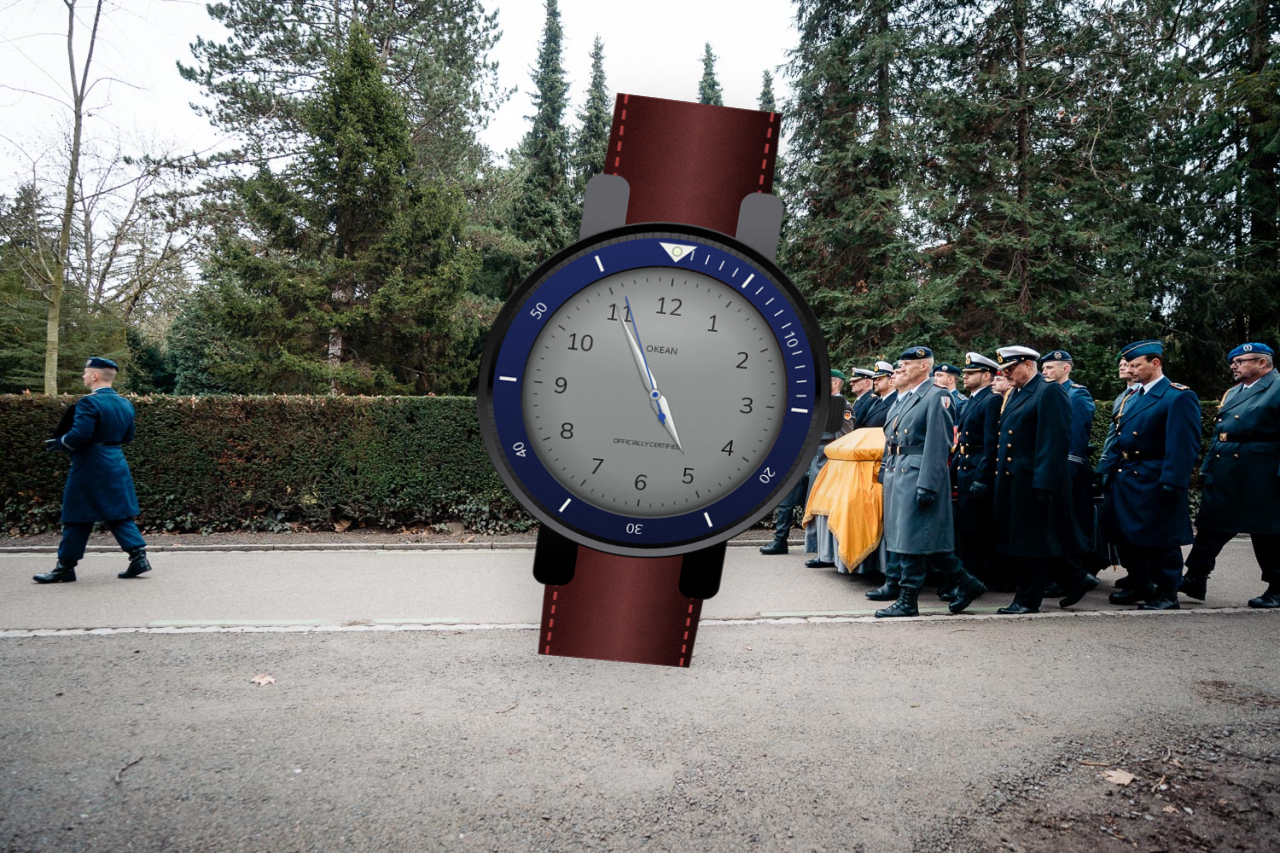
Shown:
4.54.56
